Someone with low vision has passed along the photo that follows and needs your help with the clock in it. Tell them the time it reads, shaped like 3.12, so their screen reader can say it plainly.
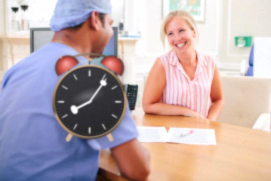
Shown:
8.06
